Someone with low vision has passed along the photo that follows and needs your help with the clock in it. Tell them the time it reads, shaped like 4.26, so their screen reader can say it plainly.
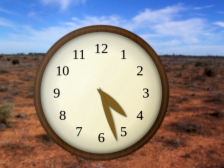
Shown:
4.27
